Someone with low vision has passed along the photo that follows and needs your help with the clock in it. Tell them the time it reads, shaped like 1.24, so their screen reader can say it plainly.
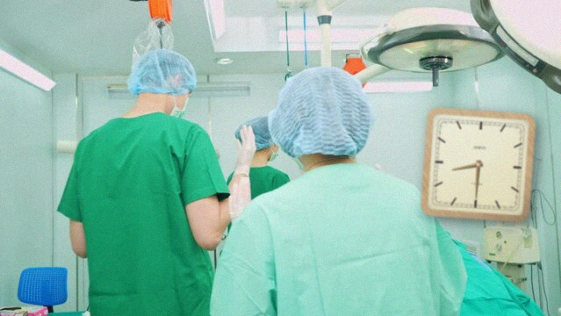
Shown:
8.30
